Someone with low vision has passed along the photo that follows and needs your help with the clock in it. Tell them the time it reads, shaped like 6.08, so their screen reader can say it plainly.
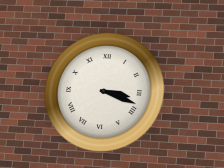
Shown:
3.18
